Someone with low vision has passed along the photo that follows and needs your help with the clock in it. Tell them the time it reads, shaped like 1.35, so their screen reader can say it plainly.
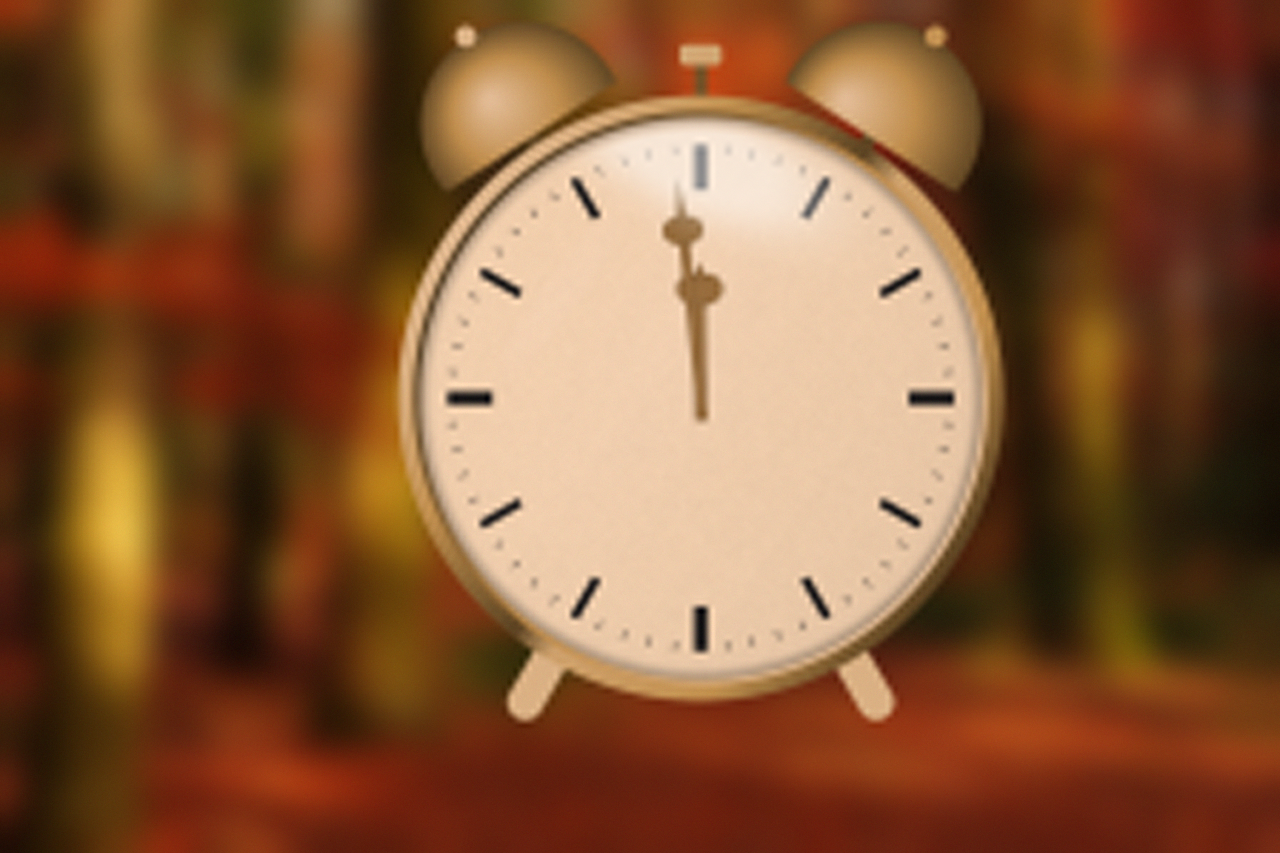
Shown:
11.59
